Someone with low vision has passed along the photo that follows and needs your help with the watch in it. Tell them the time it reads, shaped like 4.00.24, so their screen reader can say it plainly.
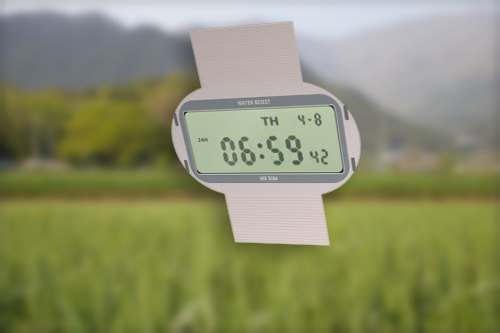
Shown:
6.59.42
